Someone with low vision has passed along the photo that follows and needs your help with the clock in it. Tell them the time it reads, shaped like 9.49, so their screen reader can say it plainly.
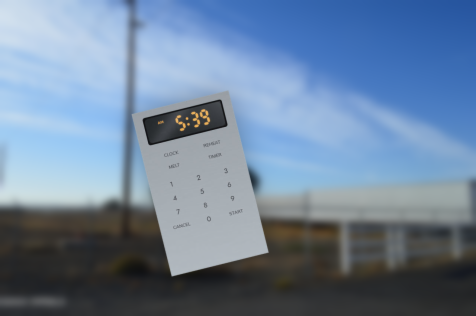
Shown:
5.39
